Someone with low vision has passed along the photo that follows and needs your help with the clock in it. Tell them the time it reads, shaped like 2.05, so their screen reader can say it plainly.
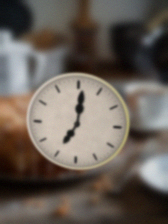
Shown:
7.01
